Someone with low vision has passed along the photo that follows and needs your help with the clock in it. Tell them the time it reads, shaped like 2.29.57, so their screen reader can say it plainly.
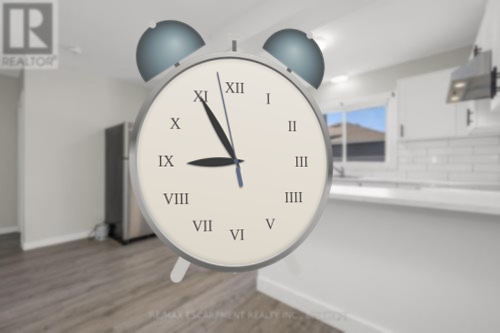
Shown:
8.54.58
